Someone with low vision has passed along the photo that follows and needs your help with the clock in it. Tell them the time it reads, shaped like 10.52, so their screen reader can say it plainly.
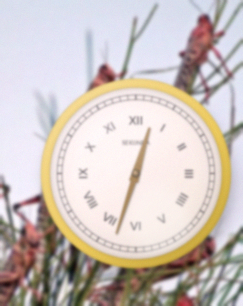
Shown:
12.33
